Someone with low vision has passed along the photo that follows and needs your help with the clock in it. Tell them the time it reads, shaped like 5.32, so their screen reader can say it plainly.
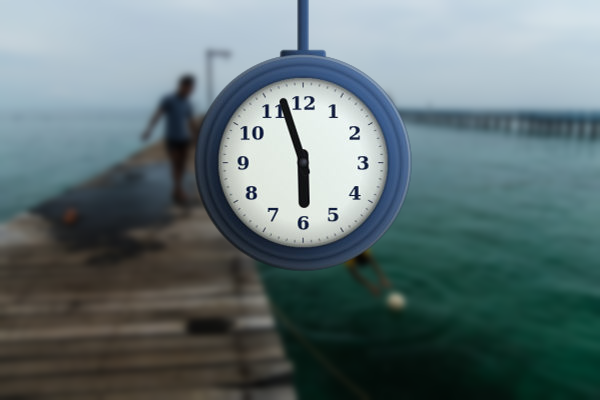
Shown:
5.57
